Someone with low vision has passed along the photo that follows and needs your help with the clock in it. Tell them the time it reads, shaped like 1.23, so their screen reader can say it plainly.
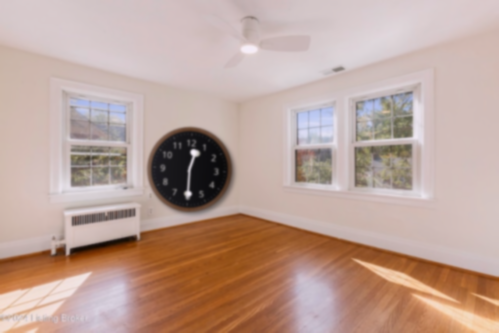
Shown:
12.30
